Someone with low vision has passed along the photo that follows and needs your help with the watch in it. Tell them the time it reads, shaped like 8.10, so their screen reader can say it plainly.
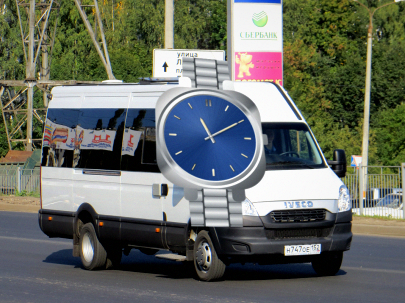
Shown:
11.10
